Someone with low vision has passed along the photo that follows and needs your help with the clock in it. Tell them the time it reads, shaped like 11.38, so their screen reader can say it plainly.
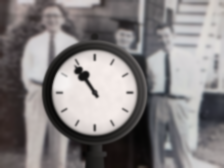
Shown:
10.54
